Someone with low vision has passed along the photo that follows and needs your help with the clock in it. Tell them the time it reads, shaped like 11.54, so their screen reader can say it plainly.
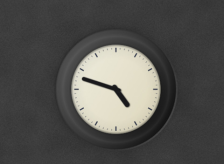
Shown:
4.48
